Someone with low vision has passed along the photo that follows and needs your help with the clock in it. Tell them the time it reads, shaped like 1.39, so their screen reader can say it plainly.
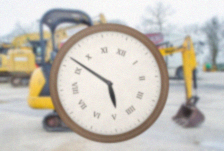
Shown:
4.47
